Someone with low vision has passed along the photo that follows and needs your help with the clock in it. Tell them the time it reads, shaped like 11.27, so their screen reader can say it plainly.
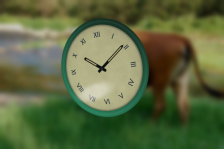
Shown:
10.09
